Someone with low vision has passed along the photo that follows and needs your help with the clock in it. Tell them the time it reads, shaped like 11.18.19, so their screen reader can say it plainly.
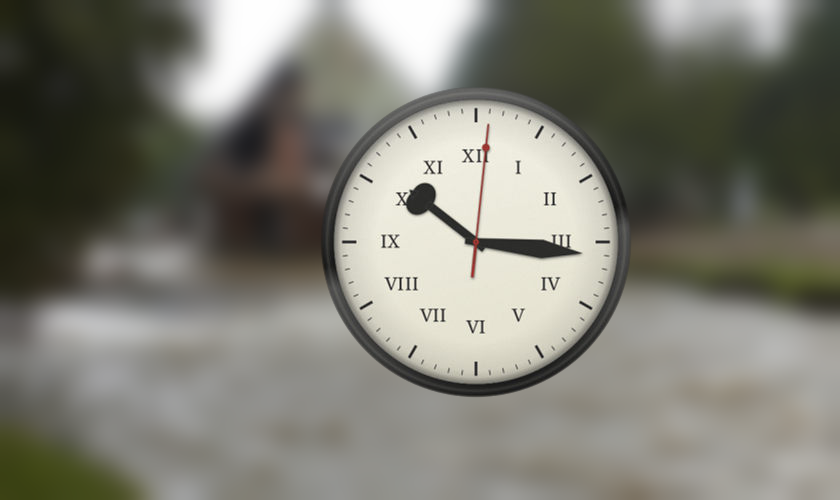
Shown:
10.16.01
